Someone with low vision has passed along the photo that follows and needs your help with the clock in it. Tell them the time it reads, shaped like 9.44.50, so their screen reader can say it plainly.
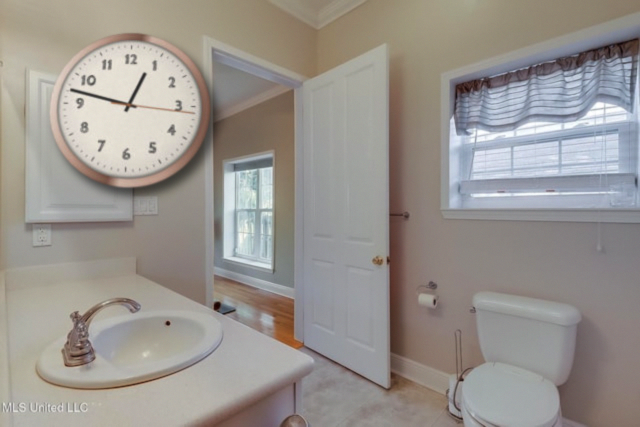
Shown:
12.47.16
